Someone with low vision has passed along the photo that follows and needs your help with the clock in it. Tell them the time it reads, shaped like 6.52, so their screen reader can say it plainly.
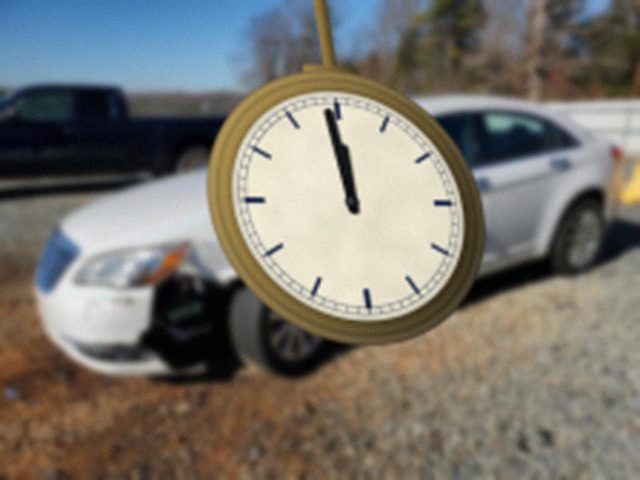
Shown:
11.59
